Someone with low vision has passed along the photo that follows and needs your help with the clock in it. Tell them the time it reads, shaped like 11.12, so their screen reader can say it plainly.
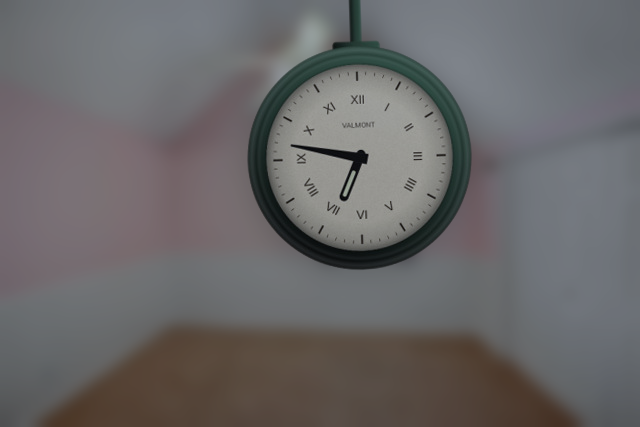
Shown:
6.47
